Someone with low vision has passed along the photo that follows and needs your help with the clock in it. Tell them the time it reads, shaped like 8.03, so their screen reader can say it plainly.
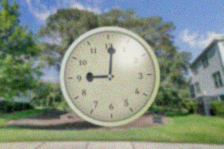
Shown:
9.01
